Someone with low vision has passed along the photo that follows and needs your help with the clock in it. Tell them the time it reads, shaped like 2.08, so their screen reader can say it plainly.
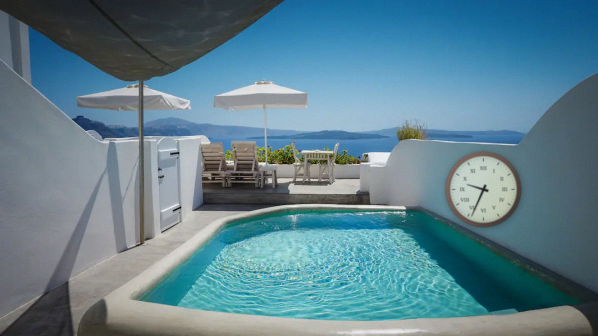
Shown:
9.34
